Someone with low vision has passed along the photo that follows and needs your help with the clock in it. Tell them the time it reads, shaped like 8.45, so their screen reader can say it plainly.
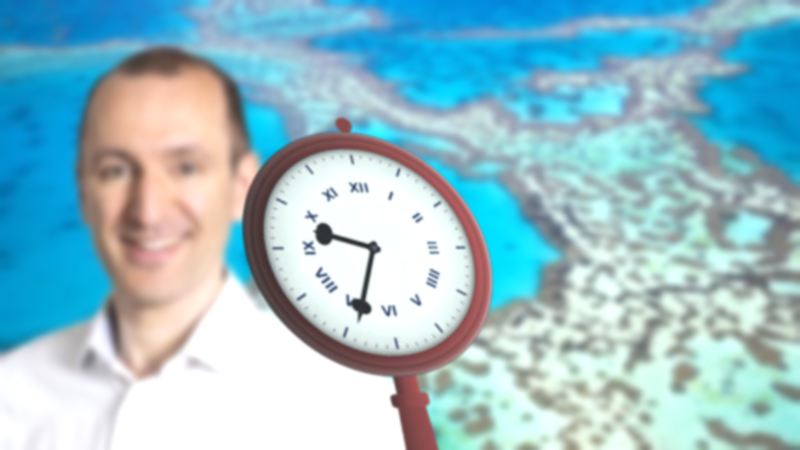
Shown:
9.34
